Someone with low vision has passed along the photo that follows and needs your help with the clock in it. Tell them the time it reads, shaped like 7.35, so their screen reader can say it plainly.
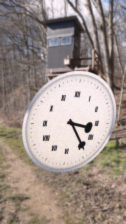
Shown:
3.24
